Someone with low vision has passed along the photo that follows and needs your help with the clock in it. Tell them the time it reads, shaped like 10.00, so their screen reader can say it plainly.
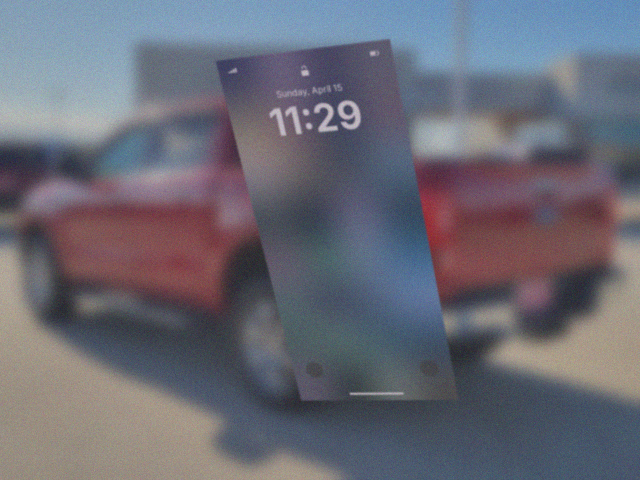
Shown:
11.29
